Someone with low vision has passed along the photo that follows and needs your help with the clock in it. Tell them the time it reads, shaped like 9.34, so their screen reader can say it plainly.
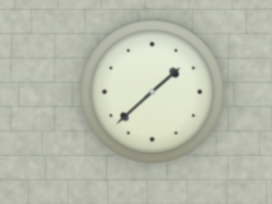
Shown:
1.38
